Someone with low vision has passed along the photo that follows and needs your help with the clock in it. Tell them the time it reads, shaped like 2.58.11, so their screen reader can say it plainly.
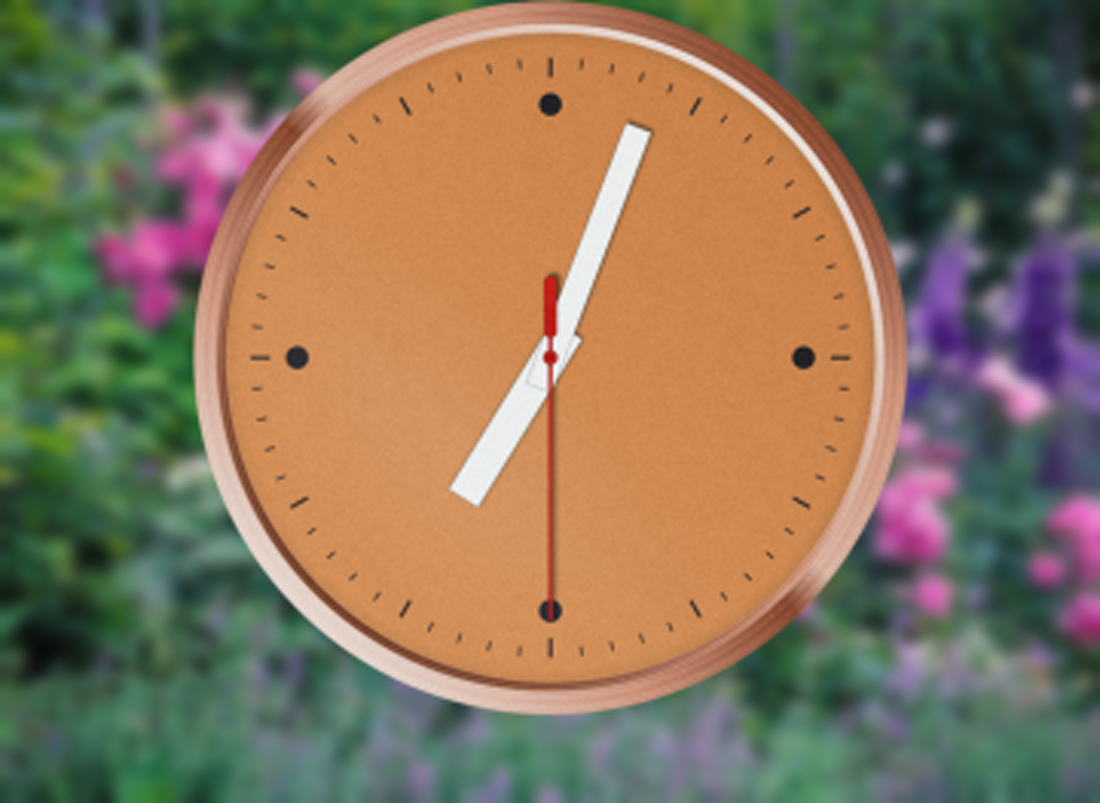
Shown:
7.03.30
